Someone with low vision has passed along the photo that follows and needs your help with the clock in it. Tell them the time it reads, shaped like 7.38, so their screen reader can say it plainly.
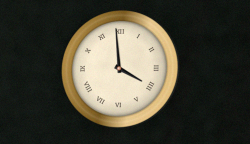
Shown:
3.59
